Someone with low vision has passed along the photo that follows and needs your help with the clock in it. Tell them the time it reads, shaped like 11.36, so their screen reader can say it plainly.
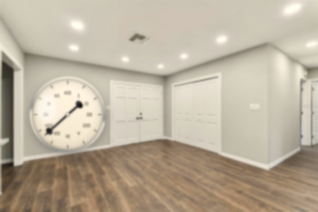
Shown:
1.38
